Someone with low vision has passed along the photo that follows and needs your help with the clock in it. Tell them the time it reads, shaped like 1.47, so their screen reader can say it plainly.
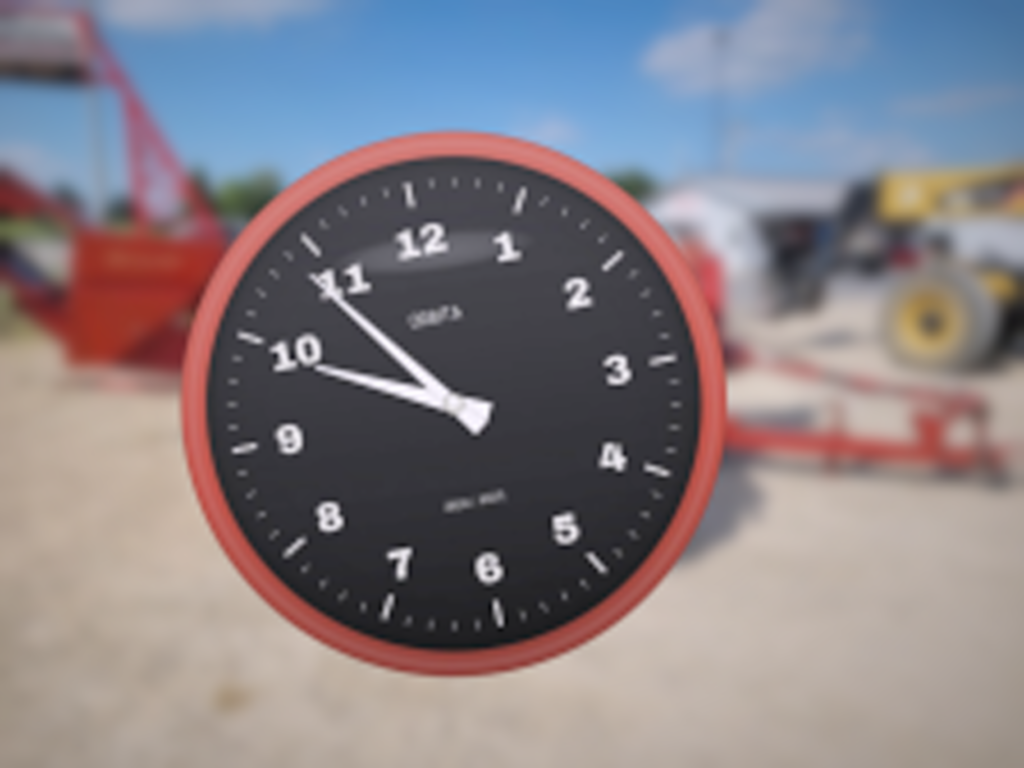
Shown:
9.54
